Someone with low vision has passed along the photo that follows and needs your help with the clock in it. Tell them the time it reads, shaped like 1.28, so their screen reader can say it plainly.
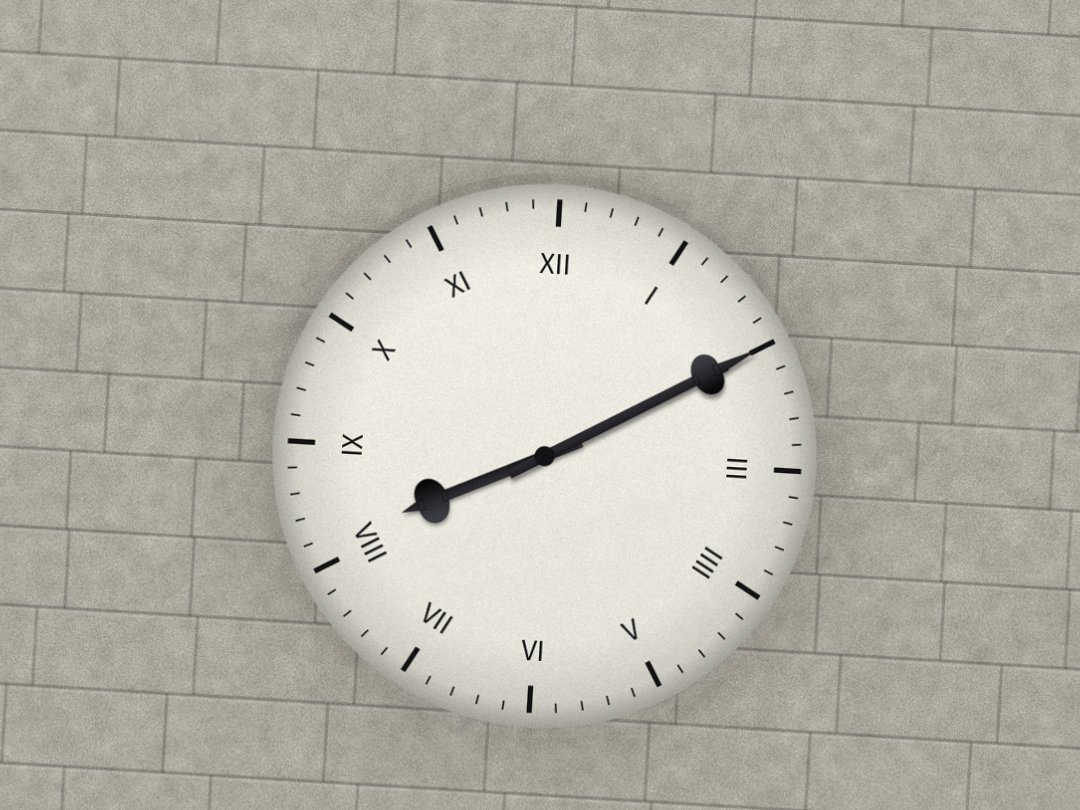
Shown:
8.10
